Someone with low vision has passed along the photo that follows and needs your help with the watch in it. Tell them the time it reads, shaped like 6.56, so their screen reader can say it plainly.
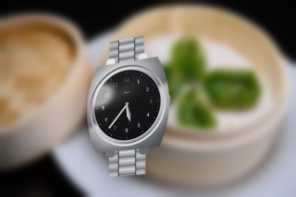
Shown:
5.37
